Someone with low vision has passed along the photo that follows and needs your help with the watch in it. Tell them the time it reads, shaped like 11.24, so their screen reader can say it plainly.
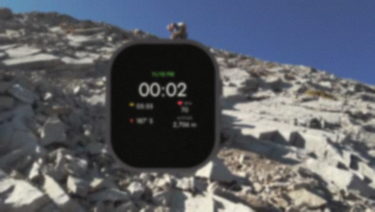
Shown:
0.02
